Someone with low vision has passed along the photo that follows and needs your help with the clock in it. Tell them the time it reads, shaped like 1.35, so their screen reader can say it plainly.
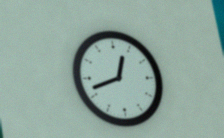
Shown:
12.42
